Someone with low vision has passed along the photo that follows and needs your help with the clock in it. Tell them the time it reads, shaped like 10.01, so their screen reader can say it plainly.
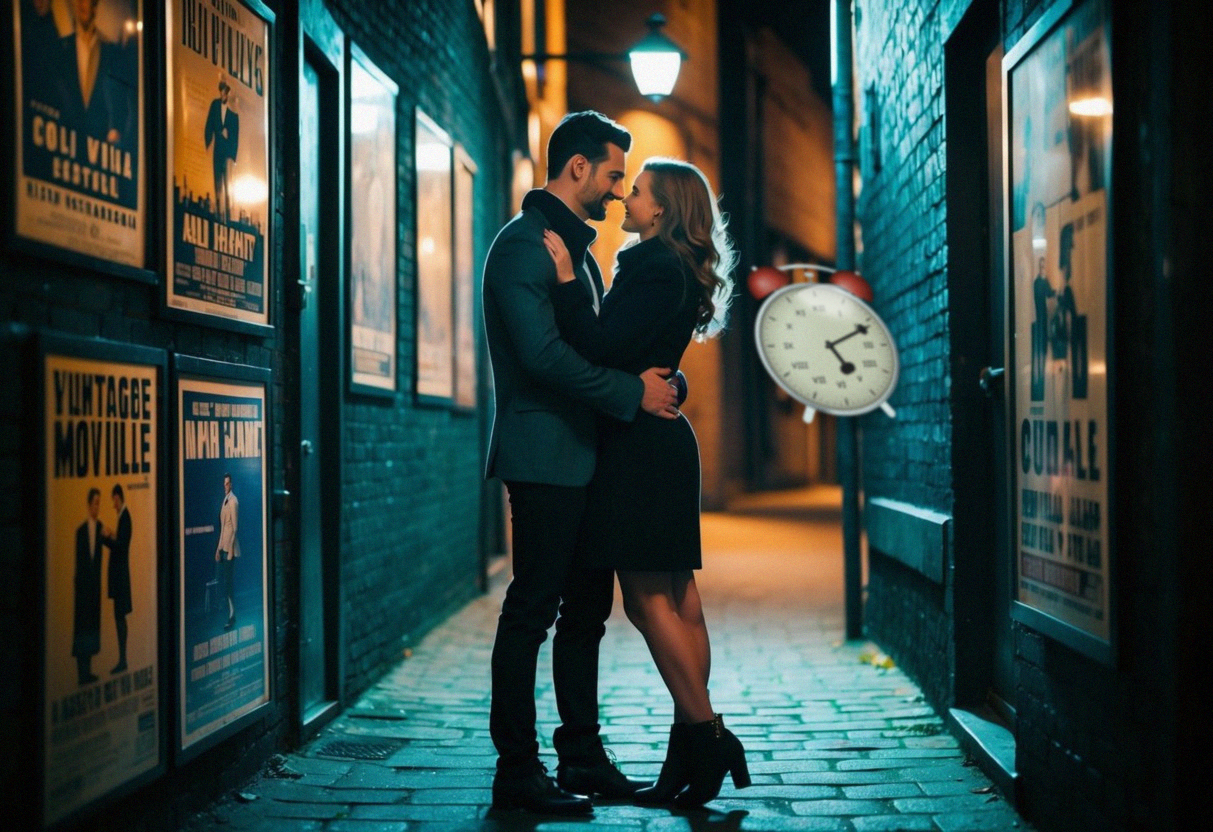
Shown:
5.11
